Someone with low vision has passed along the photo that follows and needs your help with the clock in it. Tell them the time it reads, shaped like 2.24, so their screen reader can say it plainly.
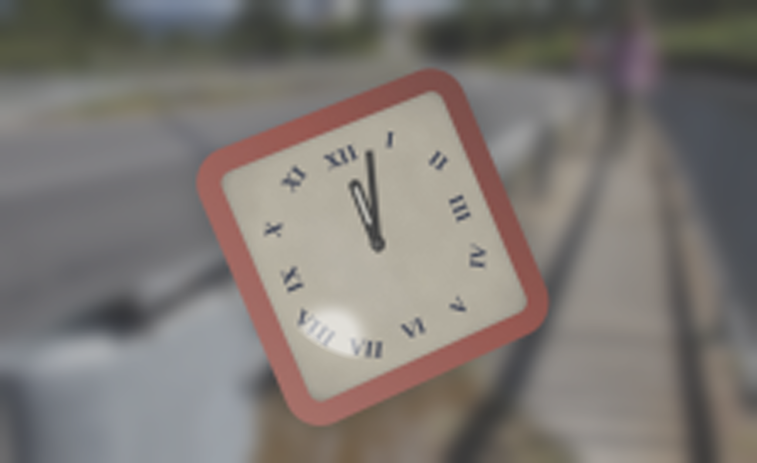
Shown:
12.03
